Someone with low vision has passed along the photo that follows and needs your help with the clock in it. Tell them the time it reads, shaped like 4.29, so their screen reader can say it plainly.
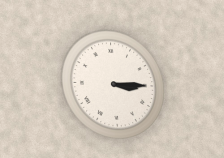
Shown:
3.15
